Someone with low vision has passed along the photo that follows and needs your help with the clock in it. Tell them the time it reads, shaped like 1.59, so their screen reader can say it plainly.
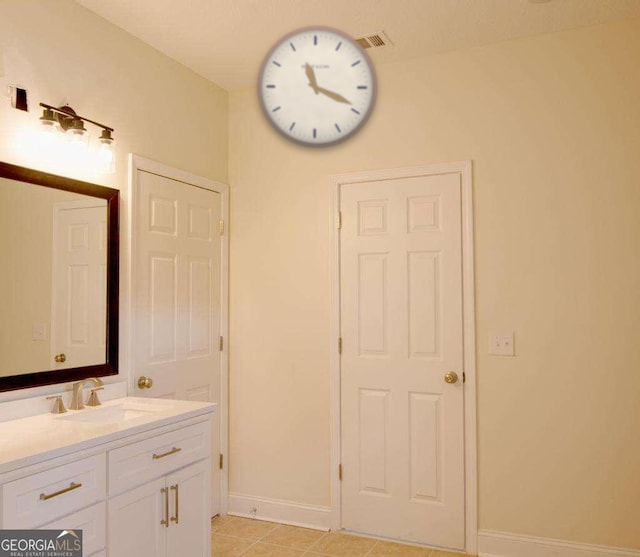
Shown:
11.19
